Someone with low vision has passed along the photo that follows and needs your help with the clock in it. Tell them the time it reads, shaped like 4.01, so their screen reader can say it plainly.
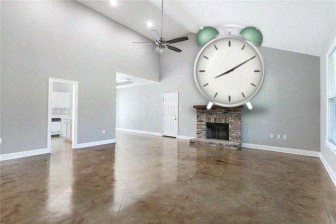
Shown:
8.10
